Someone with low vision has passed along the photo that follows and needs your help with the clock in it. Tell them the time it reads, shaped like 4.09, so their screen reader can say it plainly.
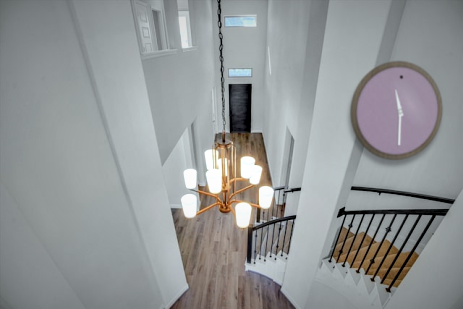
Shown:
11.30
